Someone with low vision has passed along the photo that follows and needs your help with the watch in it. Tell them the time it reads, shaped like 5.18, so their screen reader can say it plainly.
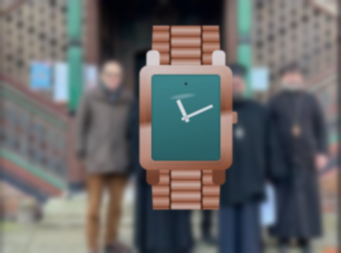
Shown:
11.11
